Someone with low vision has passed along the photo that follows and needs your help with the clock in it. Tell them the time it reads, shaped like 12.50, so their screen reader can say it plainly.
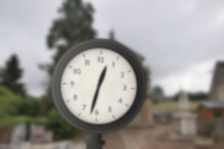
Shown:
12.32
